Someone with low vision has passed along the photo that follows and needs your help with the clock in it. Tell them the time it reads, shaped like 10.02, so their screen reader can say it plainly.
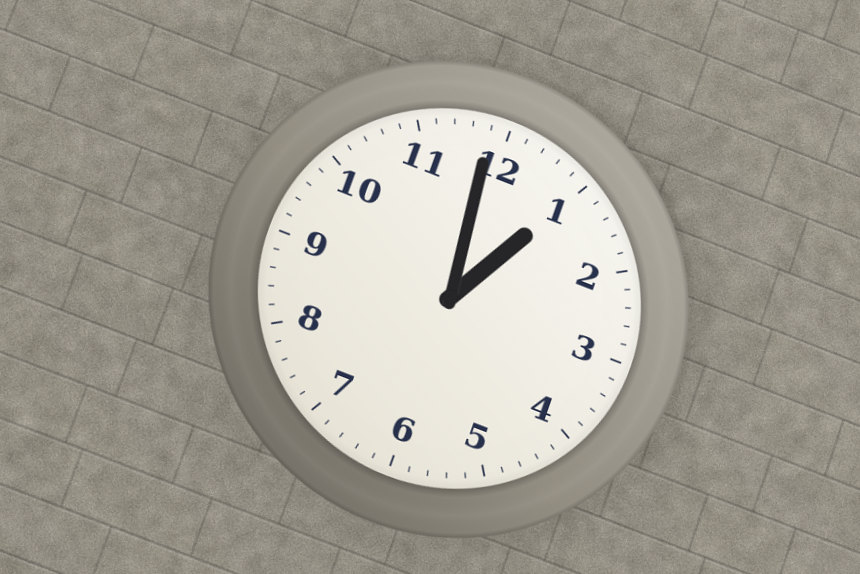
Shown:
12.59
